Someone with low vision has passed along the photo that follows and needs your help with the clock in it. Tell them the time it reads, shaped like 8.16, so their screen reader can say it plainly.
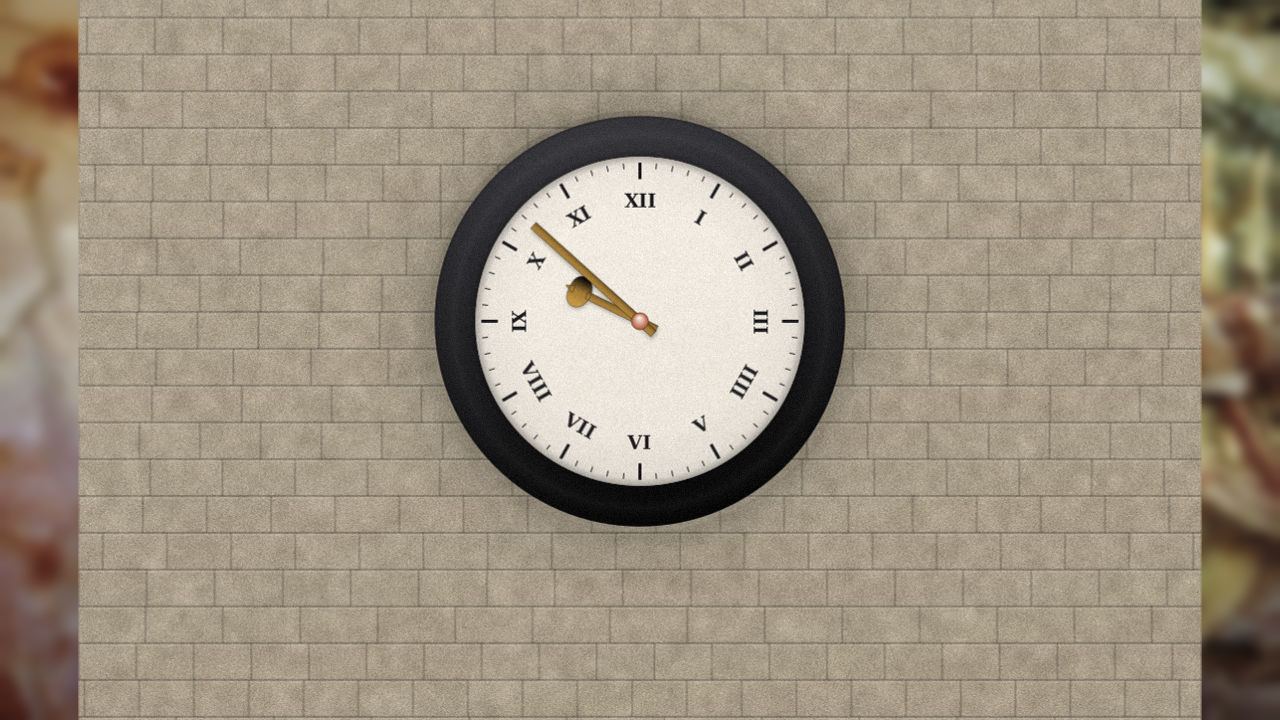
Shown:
9.52
